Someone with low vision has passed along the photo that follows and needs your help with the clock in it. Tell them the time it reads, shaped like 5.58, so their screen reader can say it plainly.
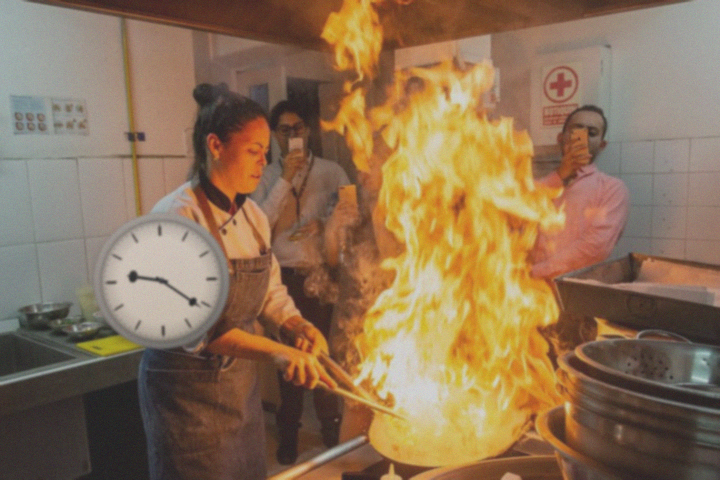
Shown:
9.21
